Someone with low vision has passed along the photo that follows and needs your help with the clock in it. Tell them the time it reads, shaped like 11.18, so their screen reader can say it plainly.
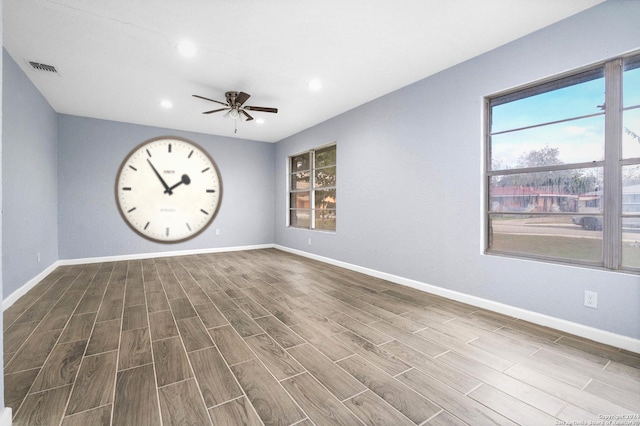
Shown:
1.54
